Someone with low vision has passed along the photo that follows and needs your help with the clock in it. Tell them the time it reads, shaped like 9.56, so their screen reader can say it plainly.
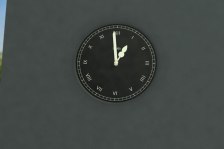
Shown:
12.59
